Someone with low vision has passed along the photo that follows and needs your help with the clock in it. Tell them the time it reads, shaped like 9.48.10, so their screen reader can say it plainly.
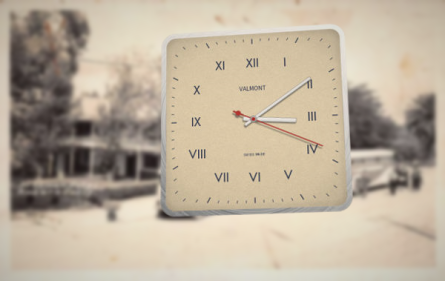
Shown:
3.09.19
